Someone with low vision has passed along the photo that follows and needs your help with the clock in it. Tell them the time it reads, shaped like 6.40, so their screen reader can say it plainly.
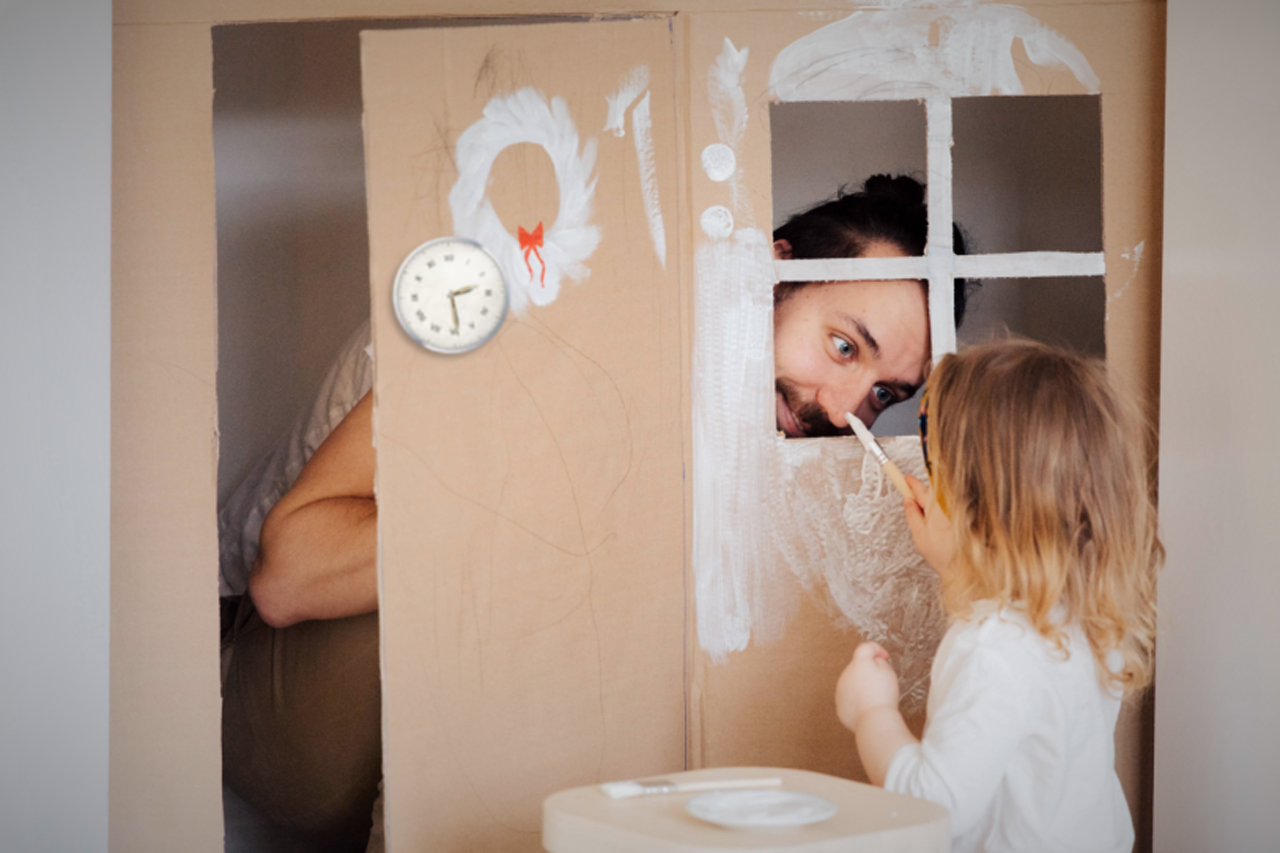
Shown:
2.29
